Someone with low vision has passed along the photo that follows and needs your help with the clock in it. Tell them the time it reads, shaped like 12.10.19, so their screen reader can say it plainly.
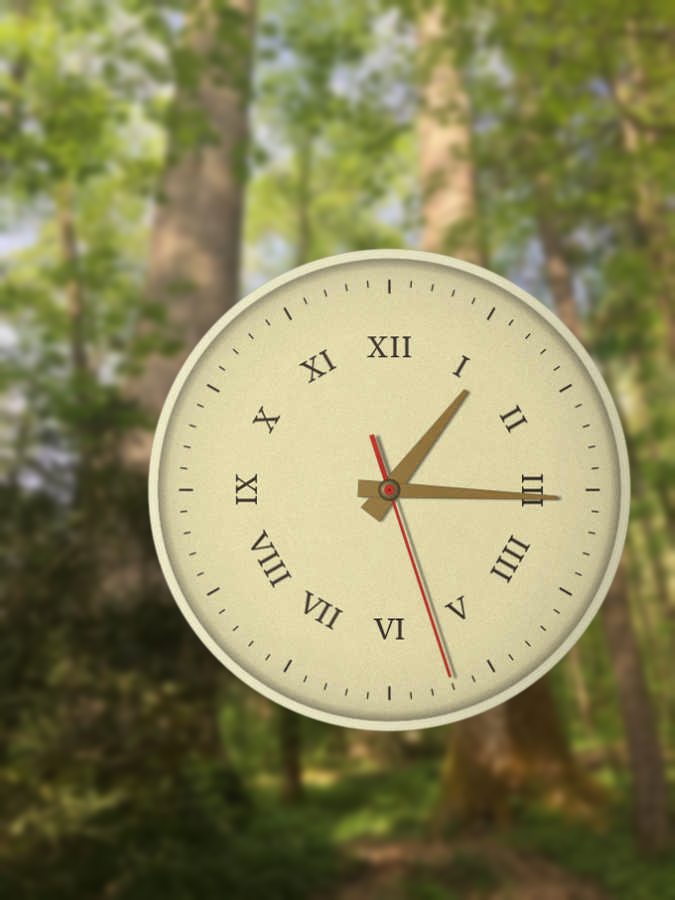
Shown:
1.15.27
